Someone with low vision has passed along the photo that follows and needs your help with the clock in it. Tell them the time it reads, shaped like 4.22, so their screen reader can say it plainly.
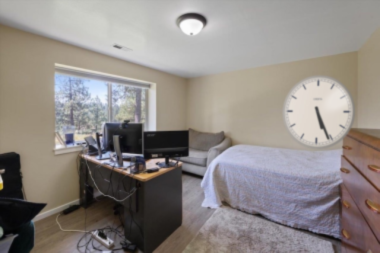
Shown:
5.26
